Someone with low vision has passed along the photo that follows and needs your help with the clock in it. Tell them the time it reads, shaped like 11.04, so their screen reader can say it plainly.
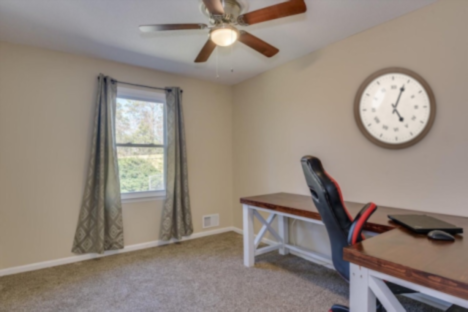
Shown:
5.04
